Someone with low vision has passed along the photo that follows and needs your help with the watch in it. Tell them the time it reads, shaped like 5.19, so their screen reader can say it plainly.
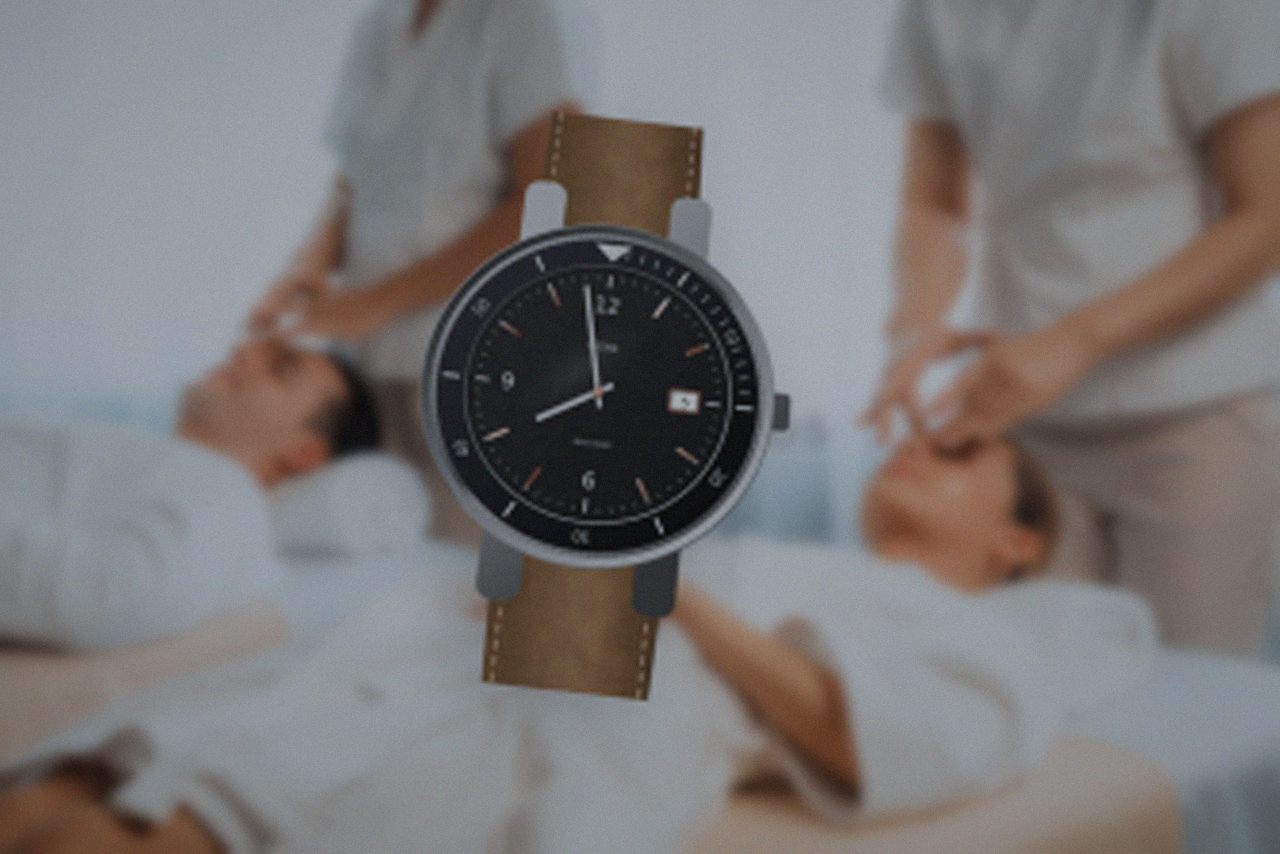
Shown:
7.58
